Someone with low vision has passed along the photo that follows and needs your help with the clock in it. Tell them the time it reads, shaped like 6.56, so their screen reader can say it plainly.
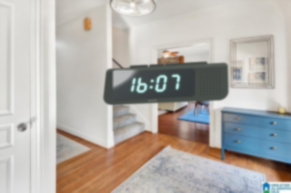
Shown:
16.07
